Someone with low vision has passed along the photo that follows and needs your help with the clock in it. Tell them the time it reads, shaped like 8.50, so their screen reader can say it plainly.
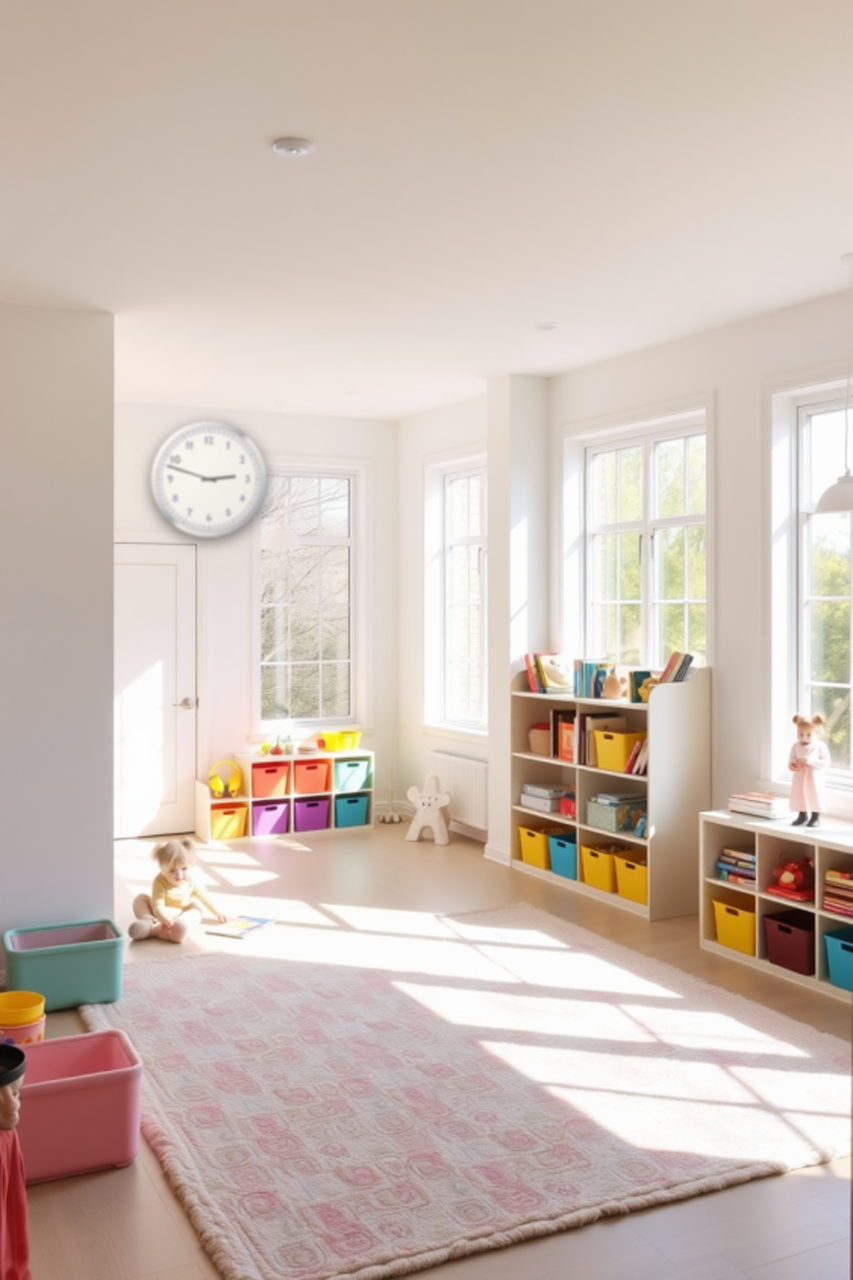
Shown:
2.48
